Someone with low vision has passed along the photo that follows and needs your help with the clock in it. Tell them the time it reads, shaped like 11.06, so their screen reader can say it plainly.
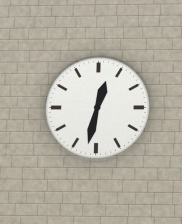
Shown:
12.32
